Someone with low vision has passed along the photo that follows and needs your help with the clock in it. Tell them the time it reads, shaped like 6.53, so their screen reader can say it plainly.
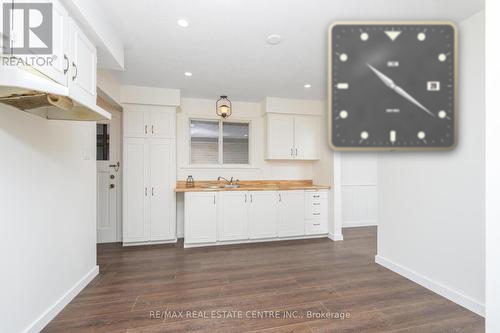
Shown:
10.21
